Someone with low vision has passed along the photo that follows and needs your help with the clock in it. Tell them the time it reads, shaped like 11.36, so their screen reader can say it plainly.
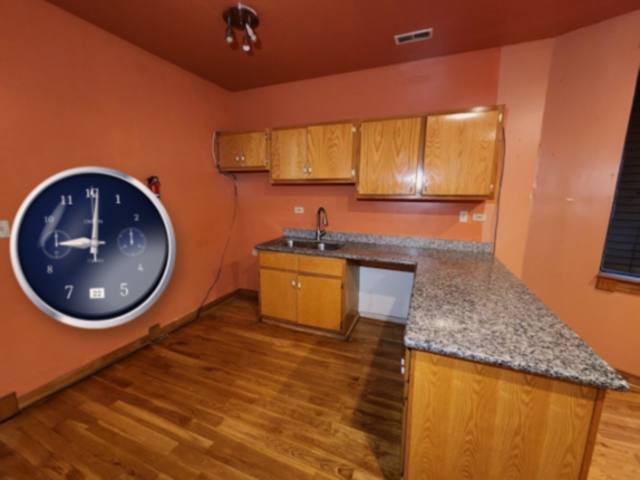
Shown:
9.01
